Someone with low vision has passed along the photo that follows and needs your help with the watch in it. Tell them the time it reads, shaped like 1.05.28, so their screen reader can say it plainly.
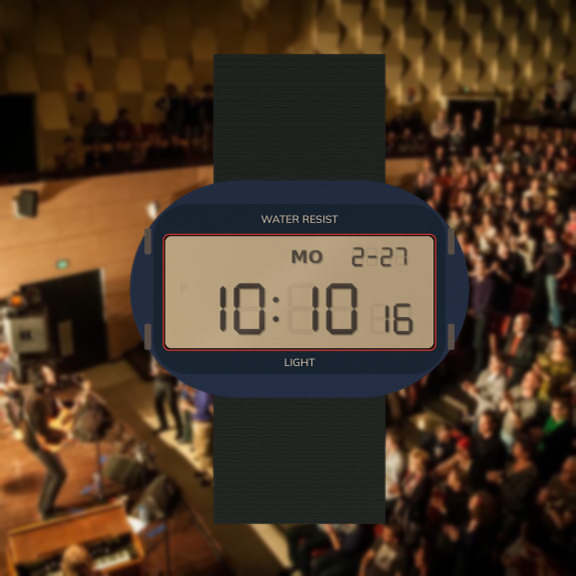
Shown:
10.10.16
